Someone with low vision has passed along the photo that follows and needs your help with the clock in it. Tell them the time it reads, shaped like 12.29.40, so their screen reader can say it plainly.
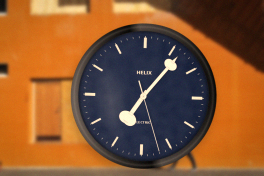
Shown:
7.06.27
